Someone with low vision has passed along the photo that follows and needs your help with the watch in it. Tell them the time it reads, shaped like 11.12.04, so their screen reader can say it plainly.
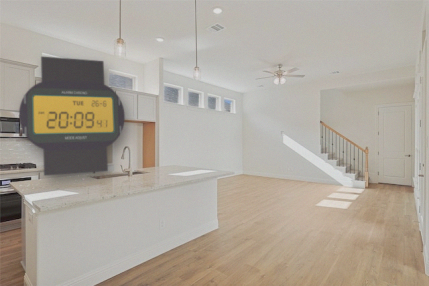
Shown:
20.09.41
